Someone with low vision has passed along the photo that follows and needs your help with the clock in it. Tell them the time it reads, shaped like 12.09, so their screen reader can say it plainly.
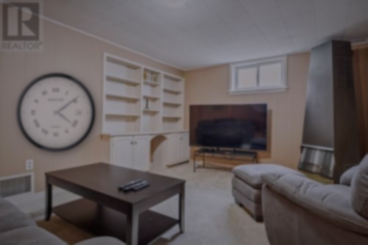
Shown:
4.09
